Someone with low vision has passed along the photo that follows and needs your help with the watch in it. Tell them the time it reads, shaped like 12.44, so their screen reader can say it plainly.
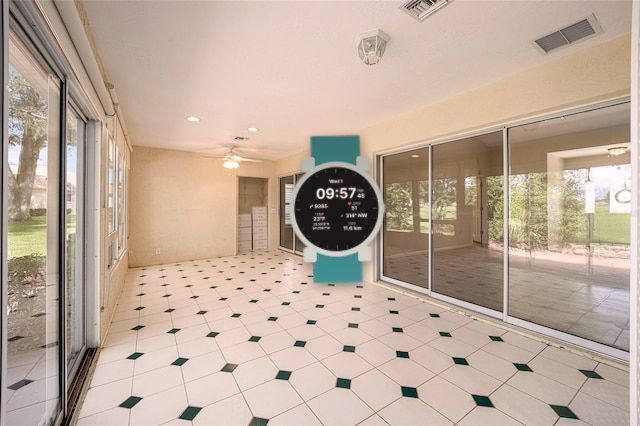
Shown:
9.57
